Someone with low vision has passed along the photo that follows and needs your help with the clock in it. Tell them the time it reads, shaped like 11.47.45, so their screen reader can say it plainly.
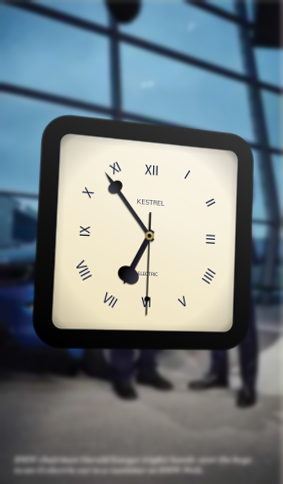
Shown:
6.53.30
